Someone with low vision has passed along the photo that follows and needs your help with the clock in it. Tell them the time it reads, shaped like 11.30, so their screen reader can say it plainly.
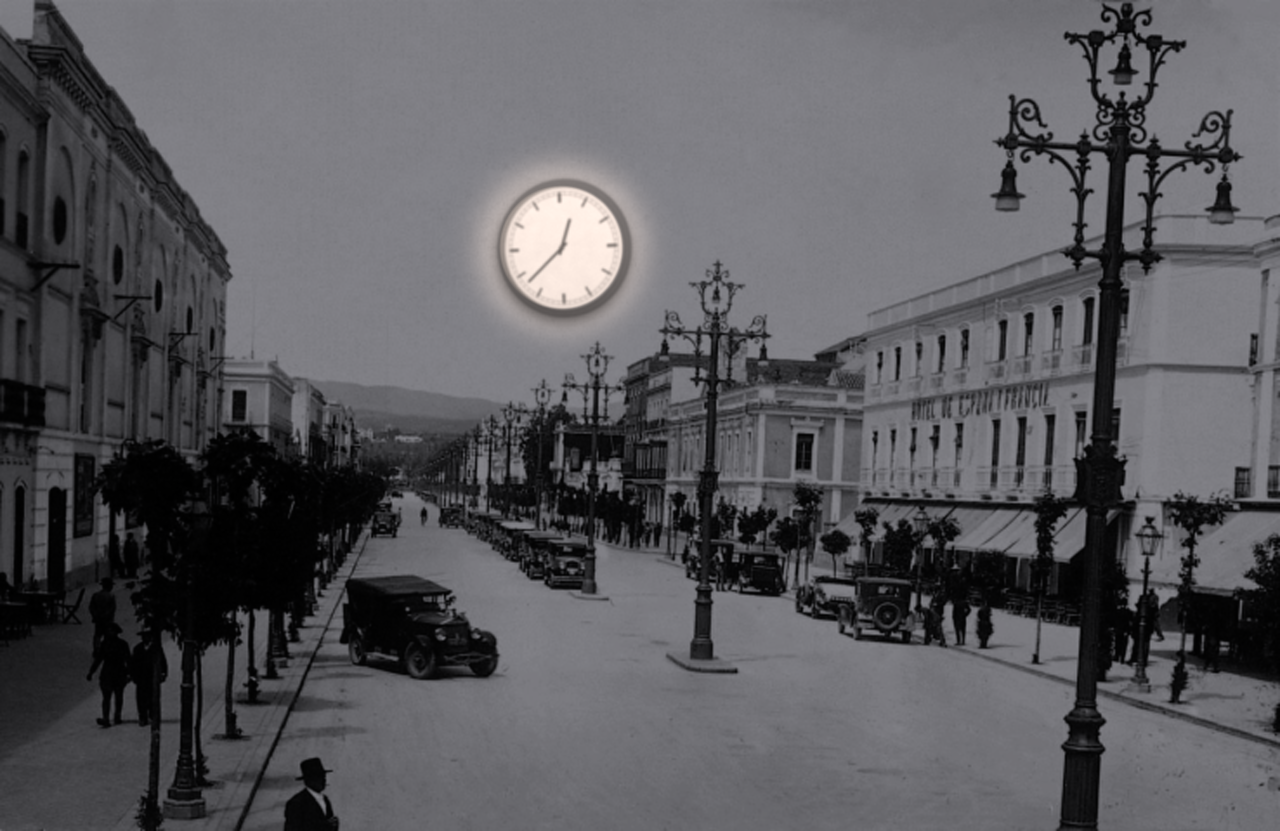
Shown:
12.38
